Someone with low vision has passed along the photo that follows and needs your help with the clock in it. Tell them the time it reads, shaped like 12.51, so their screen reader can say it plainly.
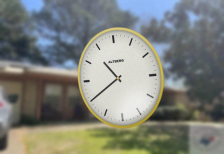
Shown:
10.40
